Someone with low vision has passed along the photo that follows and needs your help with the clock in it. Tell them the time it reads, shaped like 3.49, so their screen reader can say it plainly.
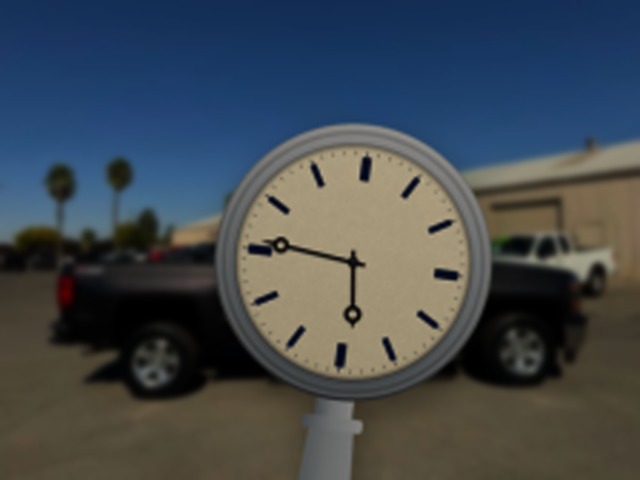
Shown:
5.46
